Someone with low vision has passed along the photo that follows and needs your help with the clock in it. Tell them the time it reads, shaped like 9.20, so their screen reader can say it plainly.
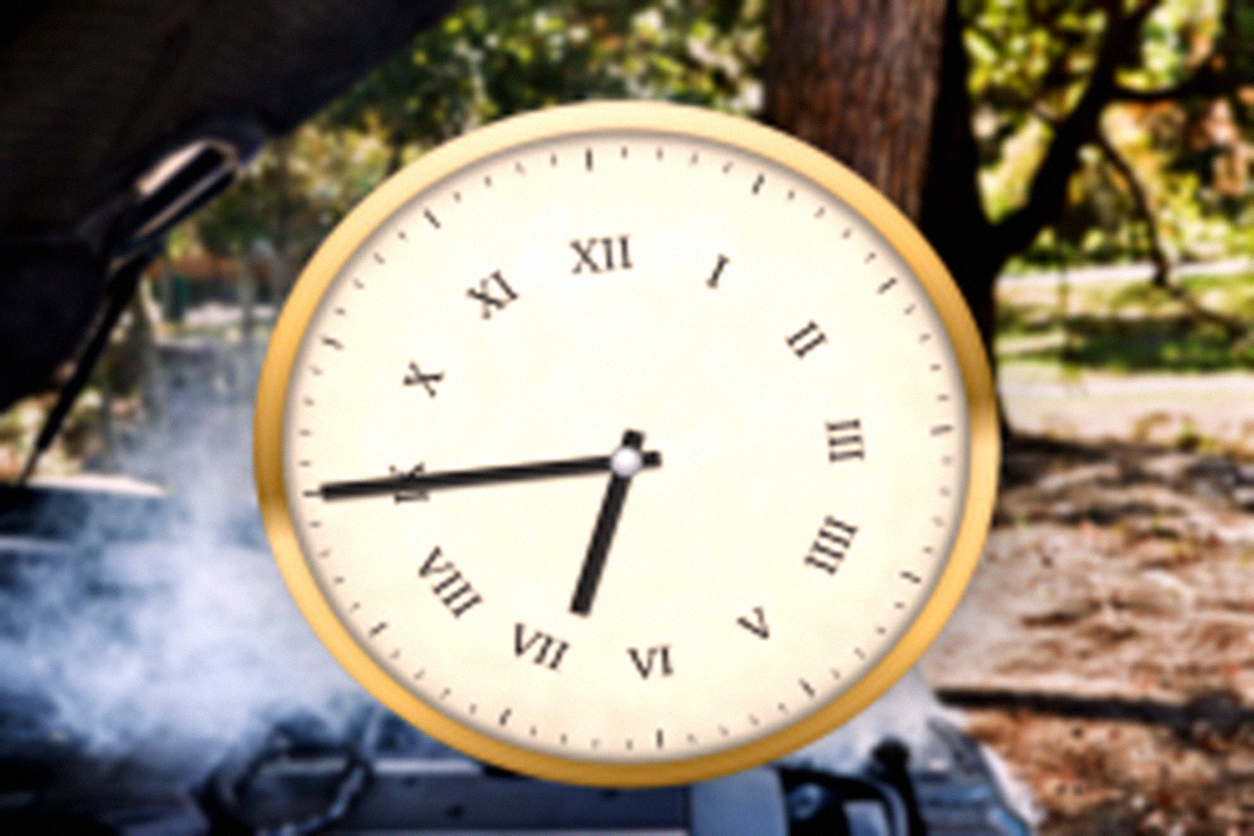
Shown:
6.45
